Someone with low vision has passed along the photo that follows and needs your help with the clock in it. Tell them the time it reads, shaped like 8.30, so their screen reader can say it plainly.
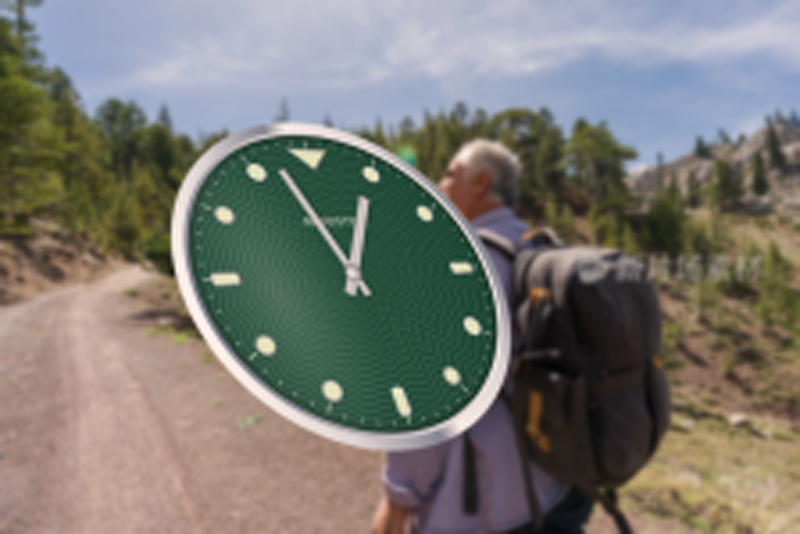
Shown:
12.57
